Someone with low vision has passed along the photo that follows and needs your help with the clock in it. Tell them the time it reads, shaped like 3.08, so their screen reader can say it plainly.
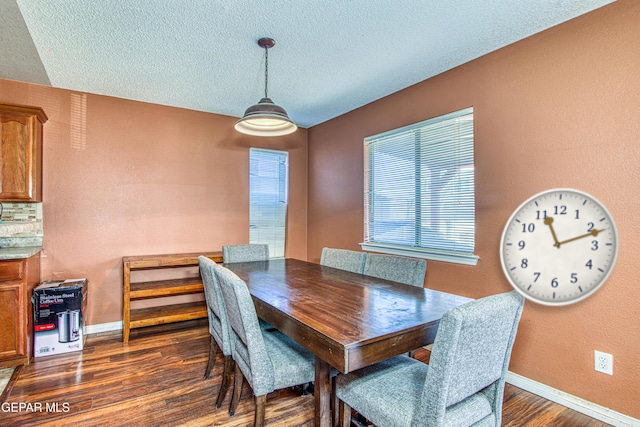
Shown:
11.12
